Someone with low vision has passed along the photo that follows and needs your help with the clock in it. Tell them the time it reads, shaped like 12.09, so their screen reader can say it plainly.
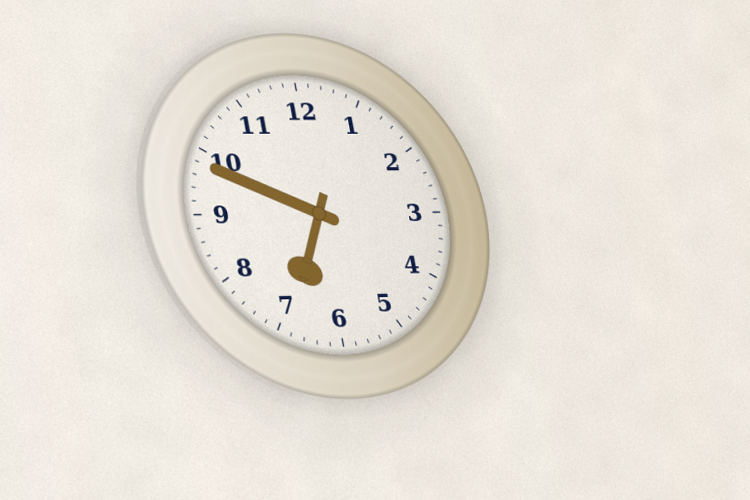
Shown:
6.49
